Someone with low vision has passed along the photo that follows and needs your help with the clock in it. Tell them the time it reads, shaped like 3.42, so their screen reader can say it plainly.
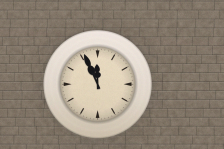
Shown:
11.56
